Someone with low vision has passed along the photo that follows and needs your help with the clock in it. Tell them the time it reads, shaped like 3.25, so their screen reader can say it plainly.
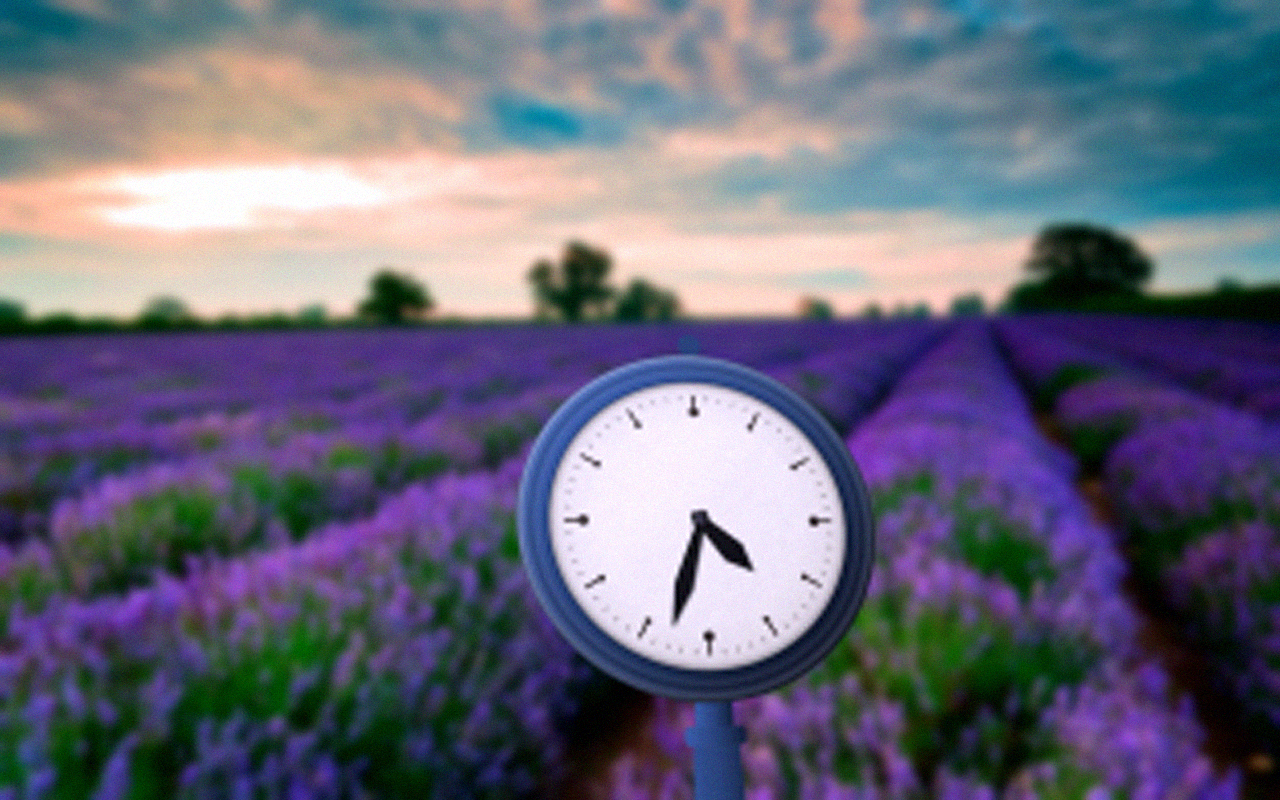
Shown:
4.33
